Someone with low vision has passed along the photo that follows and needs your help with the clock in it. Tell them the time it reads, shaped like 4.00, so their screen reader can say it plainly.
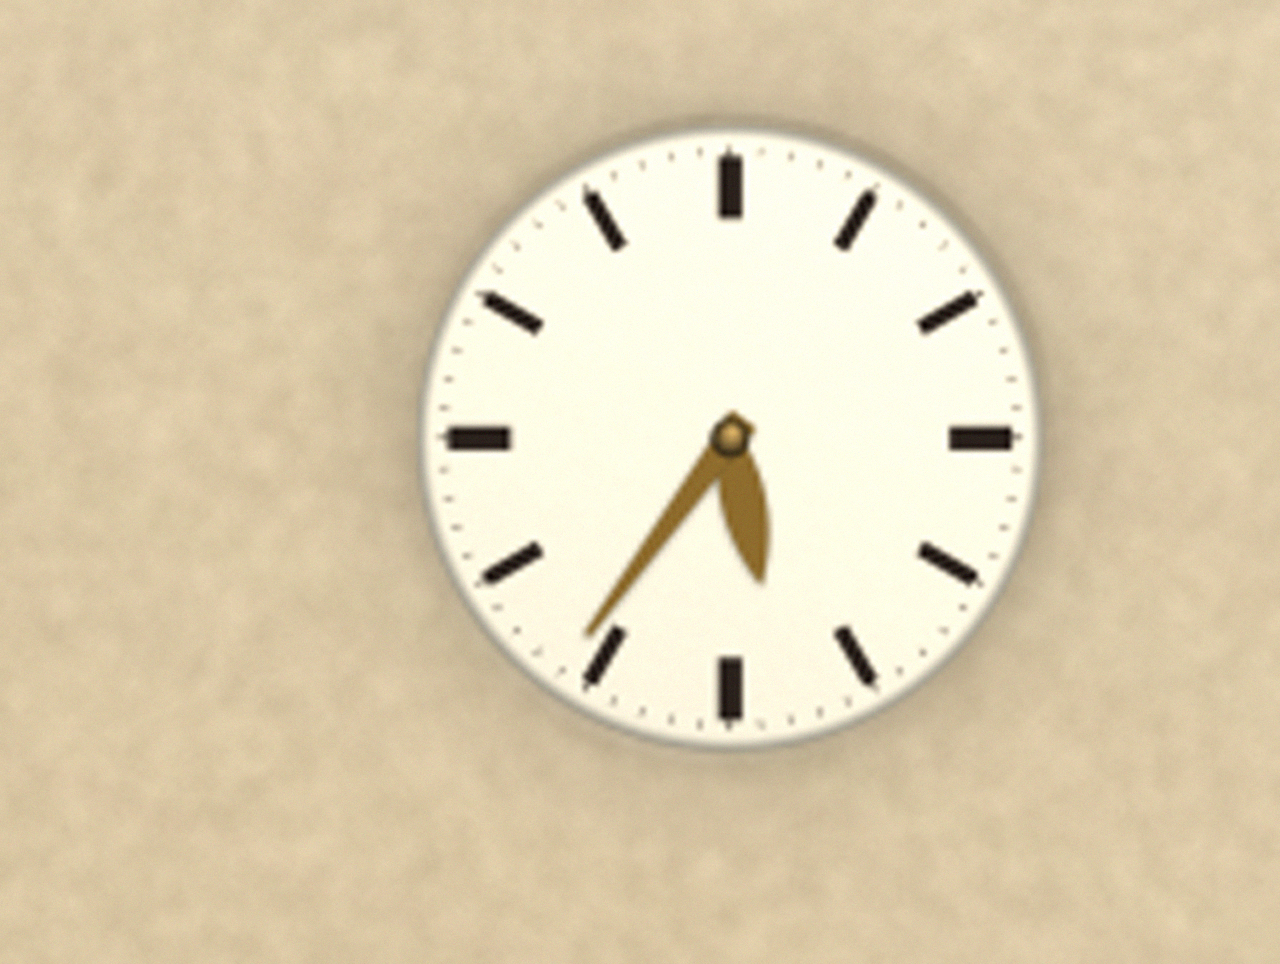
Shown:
5.36
